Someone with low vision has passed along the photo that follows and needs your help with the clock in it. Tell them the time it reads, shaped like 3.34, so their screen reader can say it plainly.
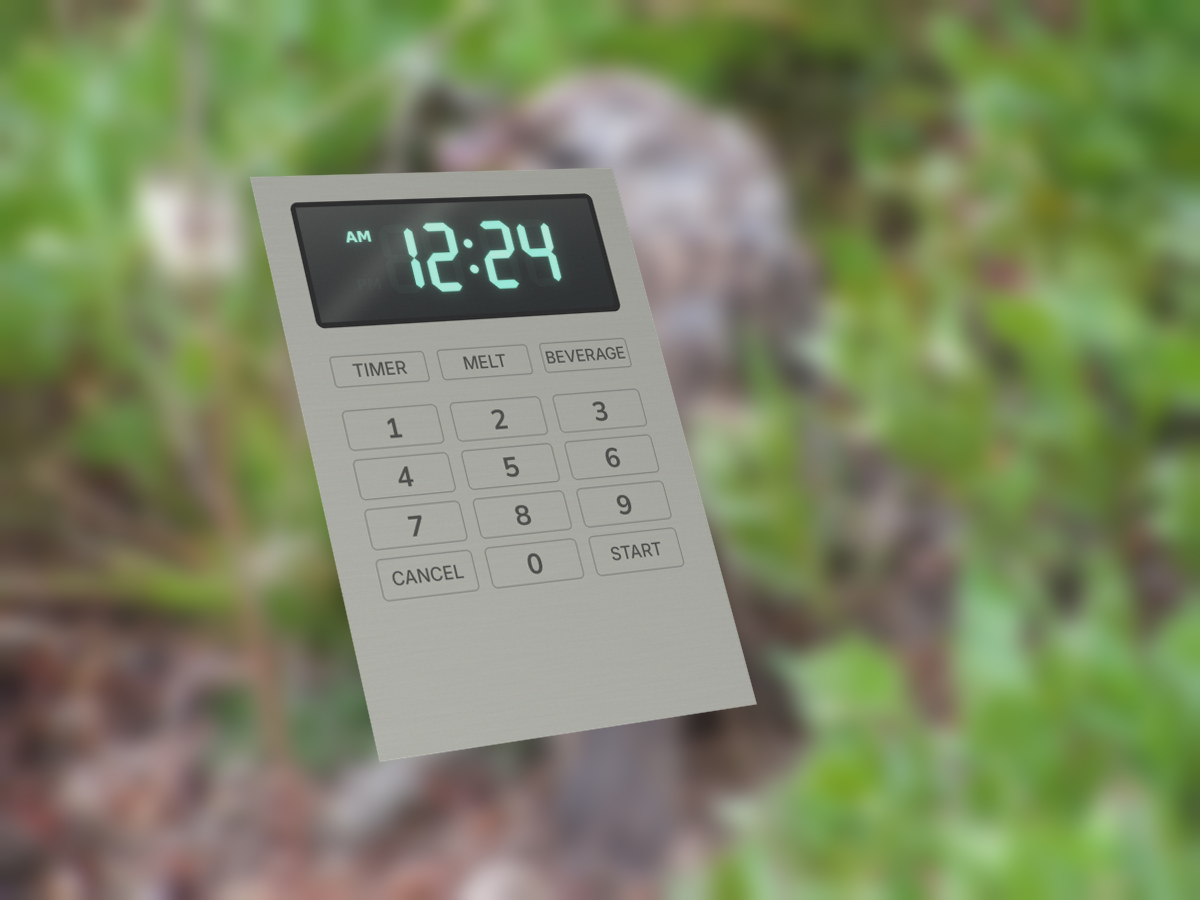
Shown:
12.24
